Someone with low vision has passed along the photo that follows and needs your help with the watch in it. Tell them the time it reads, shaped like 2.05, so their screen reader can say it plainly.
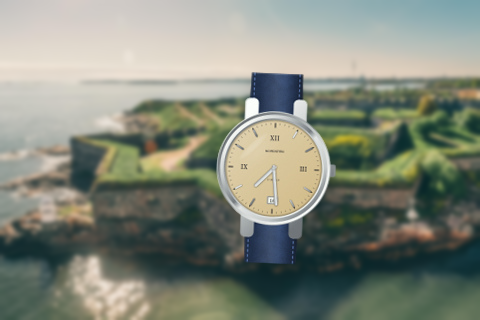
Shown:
7.29
